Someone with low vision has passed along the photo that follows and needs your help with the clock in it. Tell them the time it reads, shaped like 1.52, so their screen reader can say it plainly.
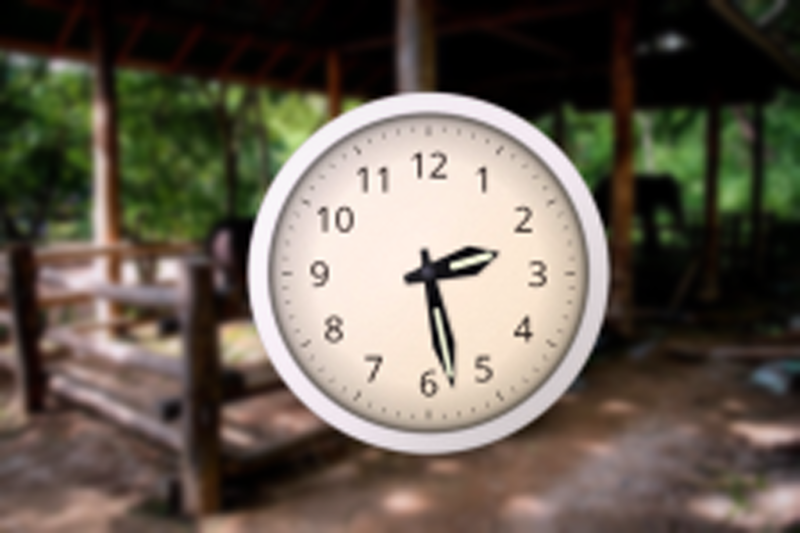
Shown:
2.28
